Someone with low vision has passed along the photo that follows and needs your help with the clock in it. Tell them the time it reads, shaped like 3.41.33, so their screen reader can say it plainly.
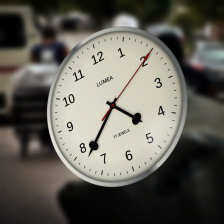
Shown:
4.38.10
